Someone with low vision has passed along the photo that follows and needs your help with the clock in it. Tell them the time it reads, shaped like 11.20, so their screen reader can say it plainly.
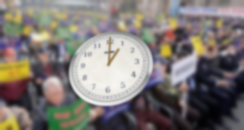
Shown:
1.00
